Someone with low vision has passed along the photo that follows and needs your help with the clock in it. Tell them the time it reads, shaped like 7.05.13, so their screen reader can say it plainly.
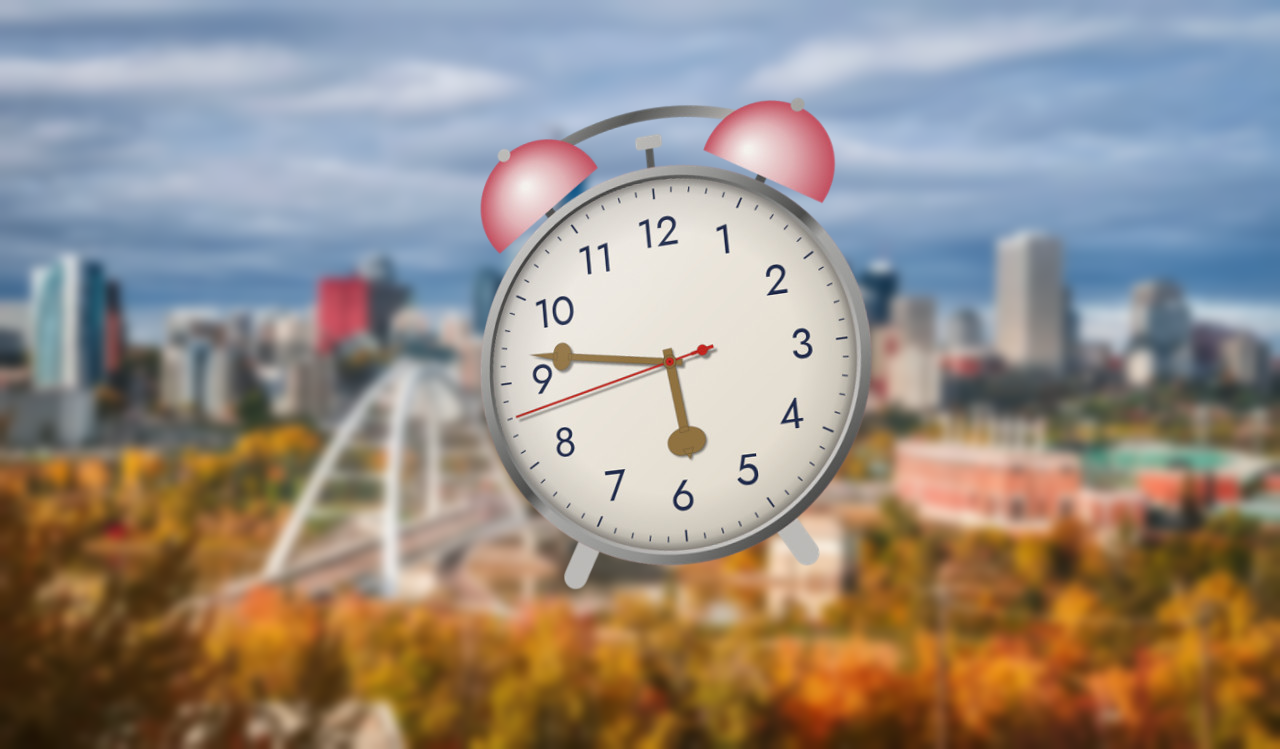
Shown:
5.46.43
